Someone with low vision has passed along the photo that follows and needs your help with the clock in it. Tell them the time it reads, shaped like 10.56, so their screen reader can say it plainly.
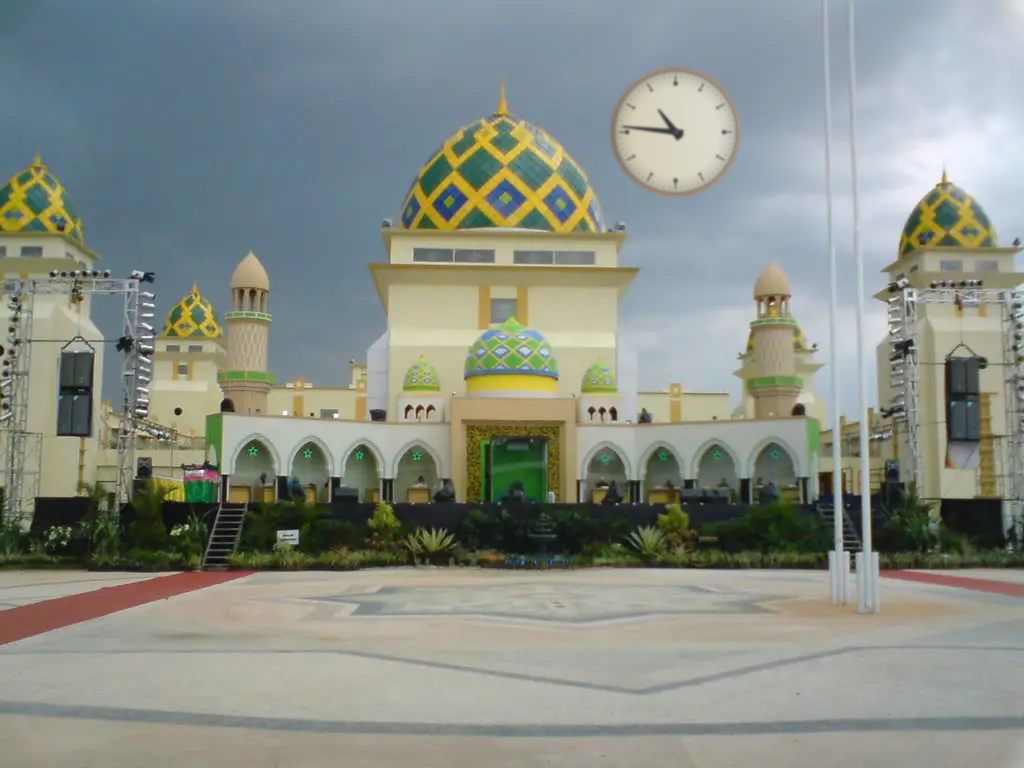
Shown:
10.46
